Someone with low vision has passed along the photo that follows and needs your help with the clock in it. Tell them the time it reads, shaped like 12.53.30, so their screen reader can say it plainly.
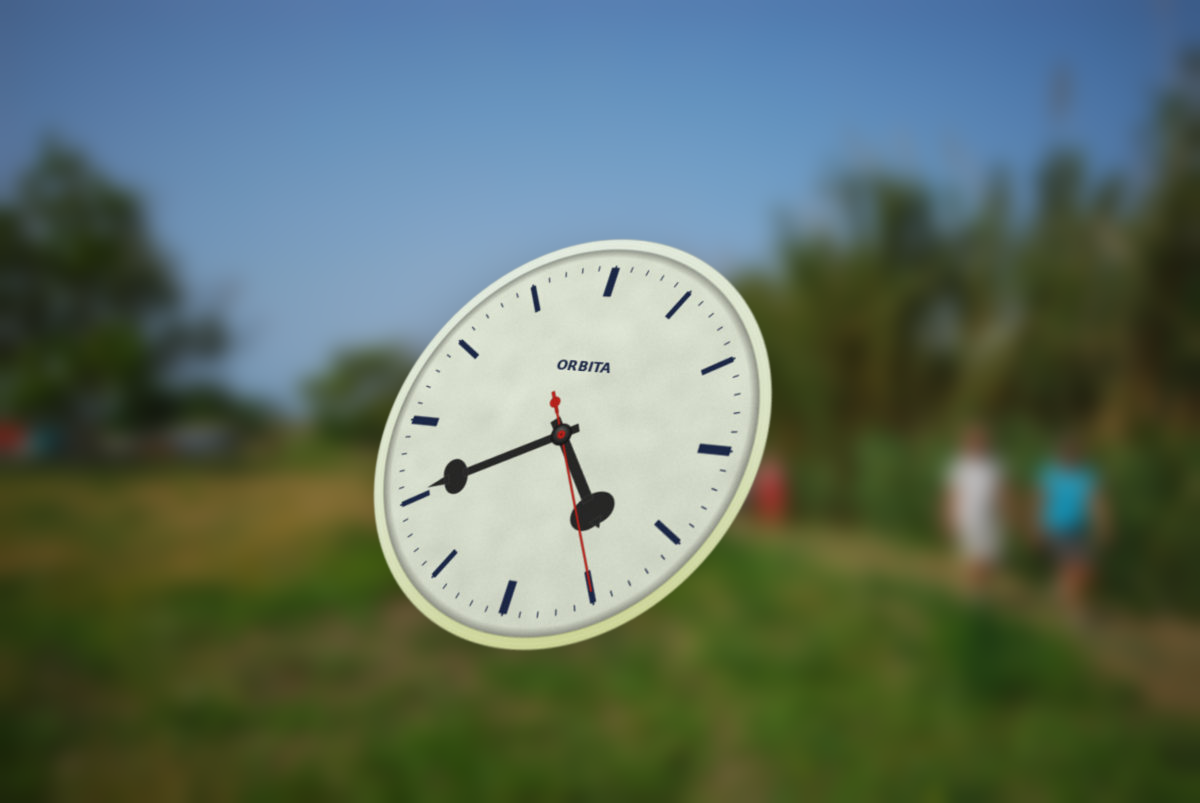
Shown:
4.40.25
